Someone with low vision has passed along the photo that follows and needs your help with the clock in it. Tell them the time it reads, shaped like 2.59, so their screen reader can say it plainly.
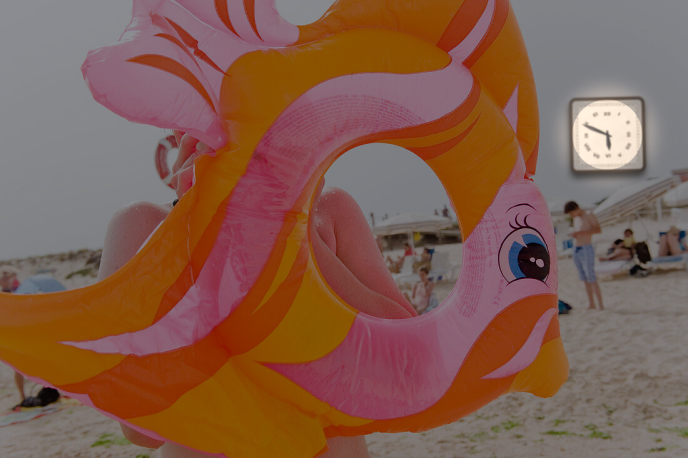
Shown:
5.49
